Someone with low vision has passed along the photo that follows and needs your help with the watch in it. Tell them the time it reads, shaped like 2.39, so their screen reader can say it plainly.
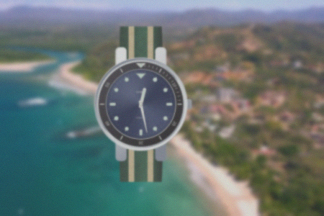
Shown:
12.28
